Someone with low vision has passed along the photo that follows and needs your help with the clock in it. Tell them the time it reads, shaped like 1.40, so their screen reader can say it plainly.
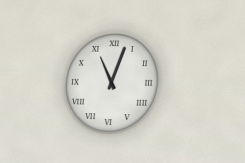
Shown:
11.03
